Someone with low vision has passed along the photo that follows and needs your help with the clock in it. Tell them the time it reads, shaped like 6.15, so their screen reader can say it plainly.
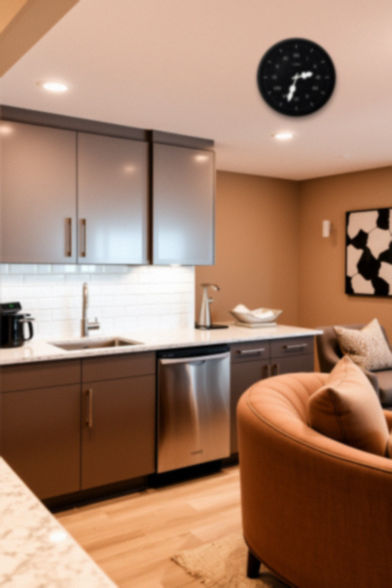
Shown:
2.33
